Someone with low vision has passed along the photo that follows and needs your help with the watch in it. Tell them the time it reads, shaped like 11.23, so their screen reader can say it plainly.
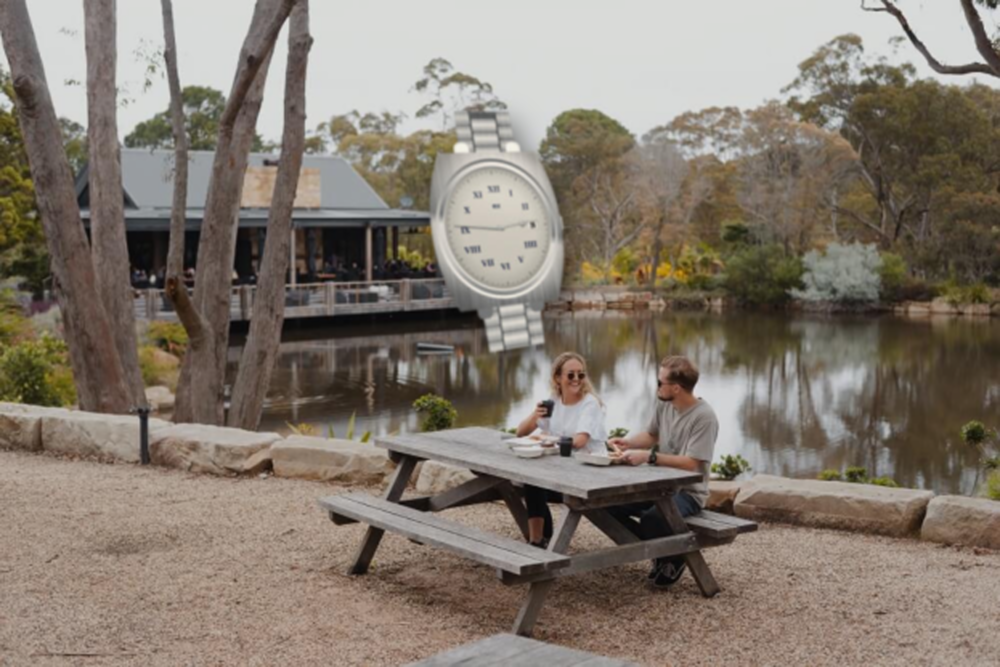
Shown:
2.46
